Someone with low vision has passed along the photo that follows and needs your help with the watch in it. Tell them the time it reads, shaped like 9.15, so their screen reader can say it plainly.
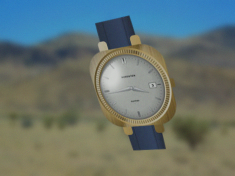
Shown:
3.44
